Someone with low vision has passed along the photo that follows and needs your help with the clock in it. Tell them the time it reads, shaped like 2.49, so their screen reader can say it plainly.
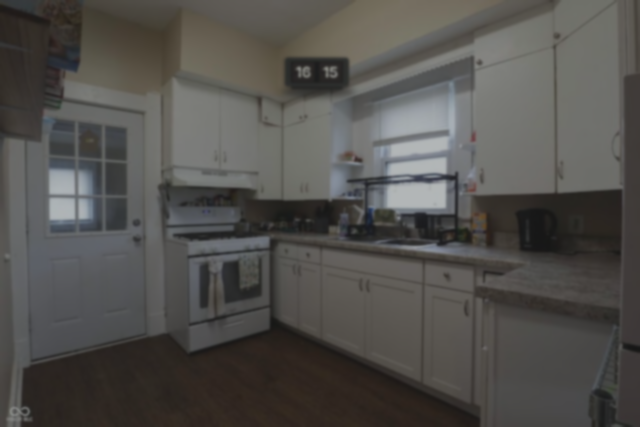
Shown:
16.15
